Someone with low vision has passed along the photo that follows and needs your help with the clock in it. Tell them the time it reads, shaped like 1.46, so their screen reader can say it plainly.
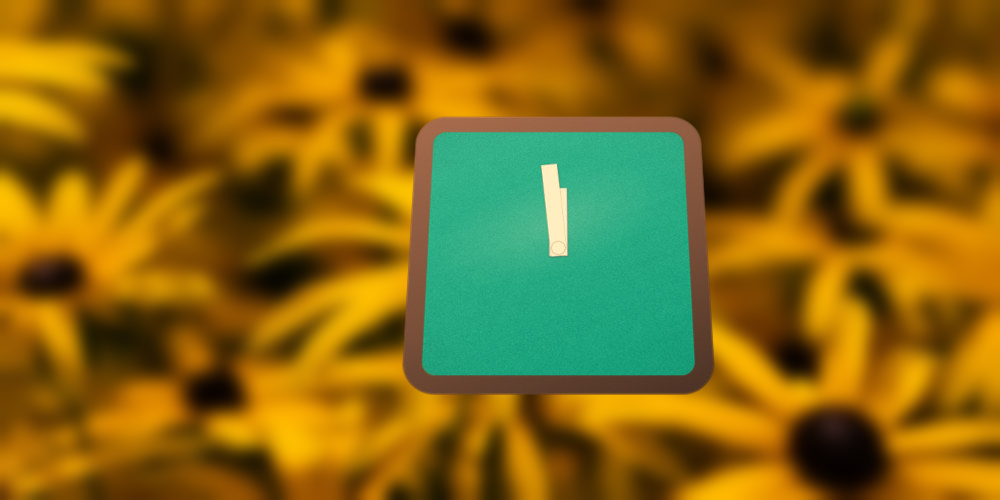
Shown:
11.59
